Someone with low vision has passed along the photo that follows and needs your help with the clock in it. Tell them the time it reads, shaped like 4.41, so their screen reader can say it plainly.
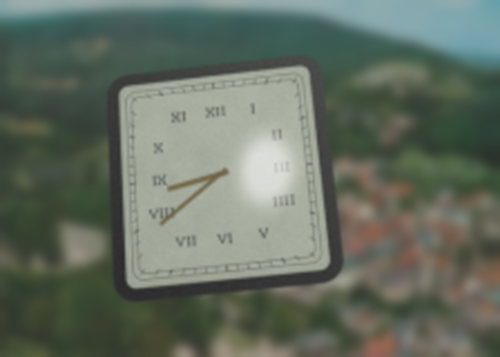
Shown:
8.39
